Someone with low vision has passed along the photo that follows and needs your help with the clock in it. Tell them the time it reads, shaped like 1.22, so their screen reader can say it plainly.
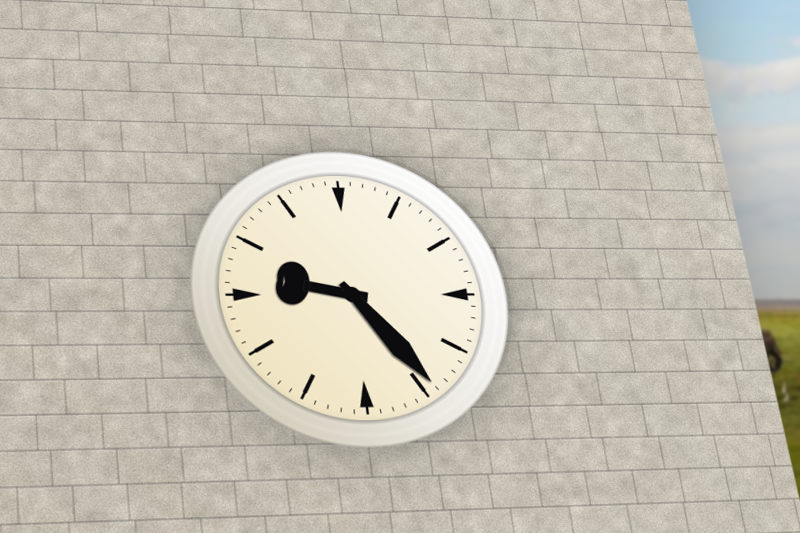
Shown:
9.24
